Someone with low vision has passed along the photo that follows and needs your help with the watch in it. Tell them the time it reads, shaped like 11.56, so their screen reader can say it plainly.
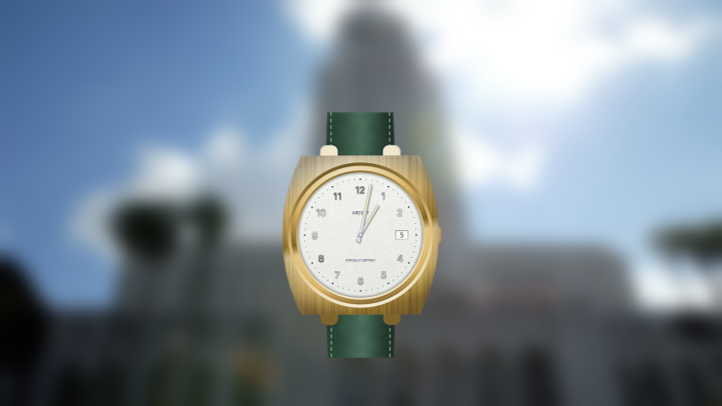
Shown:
1.02
